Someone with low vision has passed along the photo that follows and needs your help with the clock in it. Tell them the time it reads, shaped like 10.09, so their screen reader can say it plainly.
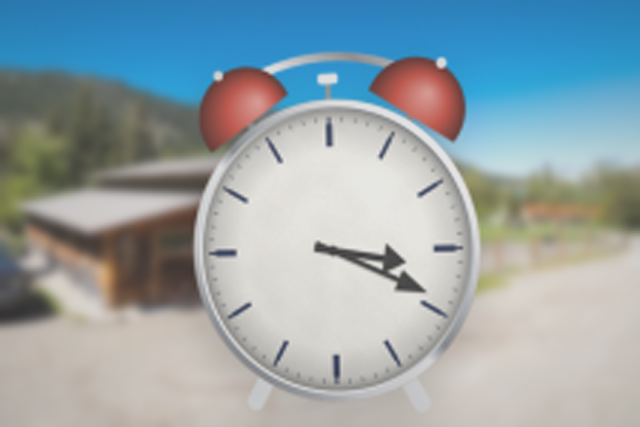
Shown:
3.19
